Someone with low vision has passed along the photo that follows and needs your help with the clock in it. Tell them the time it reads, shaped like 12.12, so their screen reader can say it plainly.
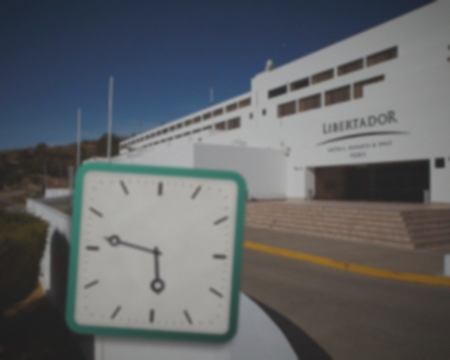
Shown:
5.47
